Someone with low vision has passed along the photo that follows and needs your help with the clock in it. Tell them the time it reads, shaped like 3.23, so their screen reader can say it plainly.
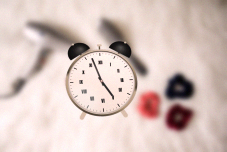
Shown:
4.57
